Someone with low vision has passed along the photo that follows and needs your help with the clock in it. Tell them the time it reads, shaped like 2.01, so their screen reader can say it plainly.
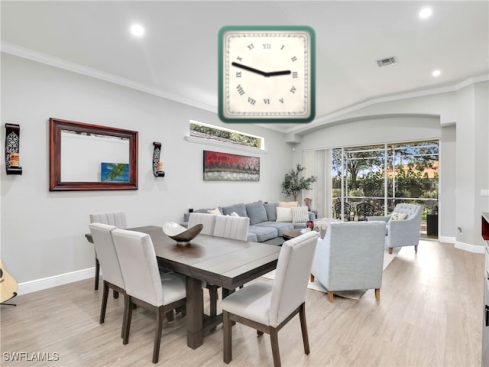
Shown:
2.48
